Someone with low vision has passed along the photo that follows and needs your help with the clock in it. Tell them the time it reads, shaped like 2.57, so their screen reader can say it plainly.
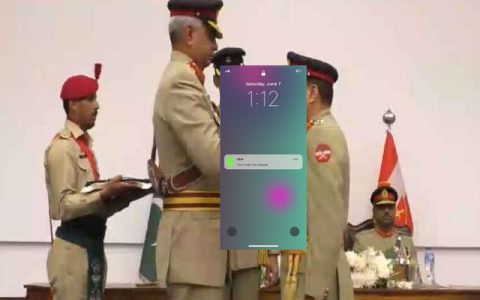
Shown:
1.12
